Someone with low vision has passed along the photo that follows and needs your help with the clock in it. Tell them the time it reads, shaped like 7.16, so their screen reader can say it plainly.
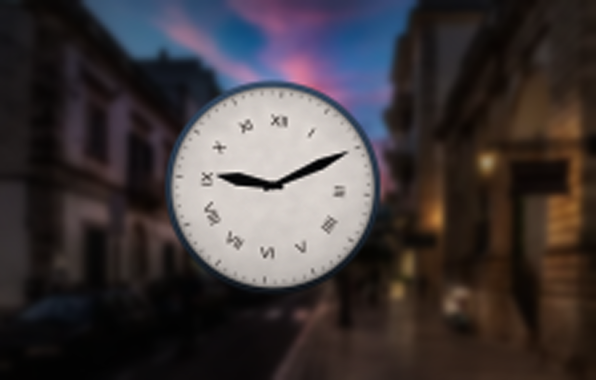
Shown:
9.10
